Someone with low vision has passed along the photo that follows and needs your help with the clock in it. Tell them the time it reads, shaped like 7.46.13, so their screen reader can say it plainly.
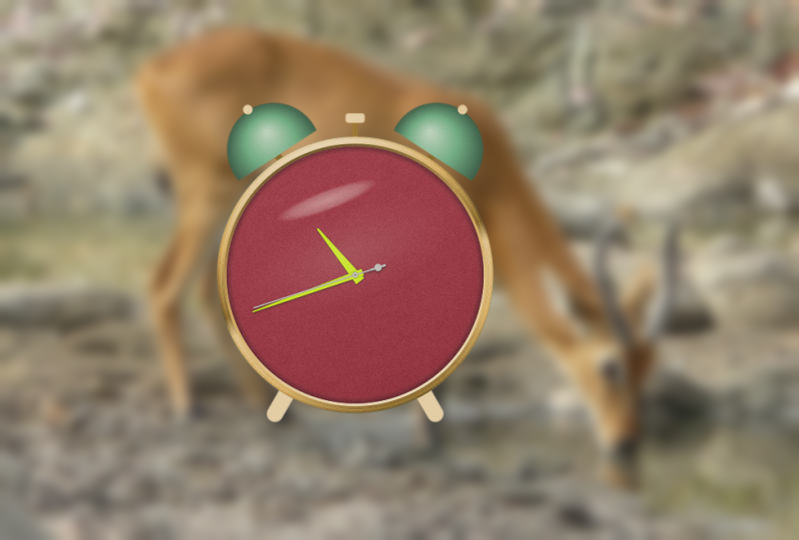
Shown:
10.41.42
